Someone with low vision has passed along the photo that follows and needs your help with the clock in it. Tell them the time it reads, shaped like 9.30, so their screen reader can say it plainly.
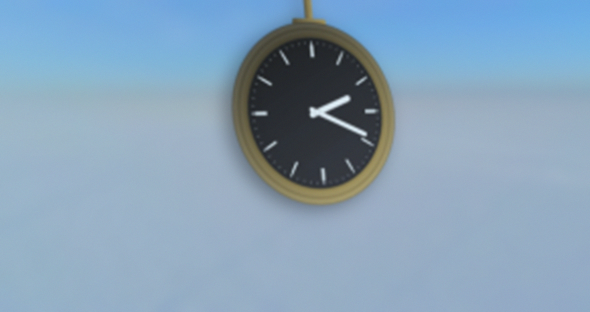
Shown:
2.19
